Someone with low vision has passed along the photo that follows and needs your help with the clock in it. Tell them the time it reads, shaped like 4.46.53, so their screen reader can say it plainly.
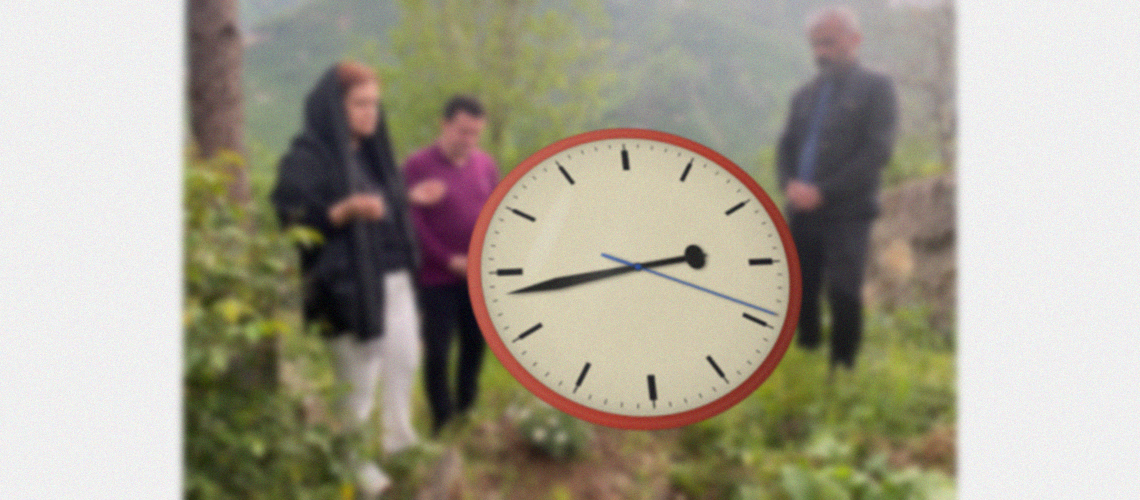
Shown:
2.43.19
